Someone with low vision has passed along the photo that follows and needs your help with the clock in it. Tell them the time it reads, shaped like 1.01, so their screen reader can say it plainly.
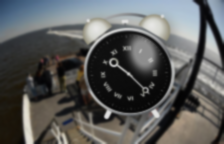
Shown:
10.23
